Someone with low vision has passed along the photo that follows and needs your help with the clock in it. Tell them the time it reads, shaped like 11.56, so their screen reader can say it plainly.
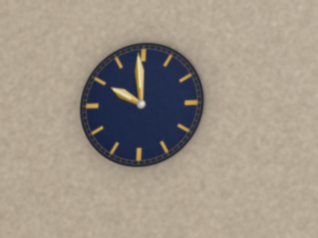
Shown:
9.59
